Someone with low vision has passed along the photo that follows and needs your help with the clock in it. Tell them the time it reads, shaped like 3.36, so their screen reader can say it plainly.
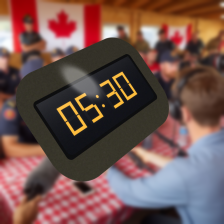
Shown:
5.30
